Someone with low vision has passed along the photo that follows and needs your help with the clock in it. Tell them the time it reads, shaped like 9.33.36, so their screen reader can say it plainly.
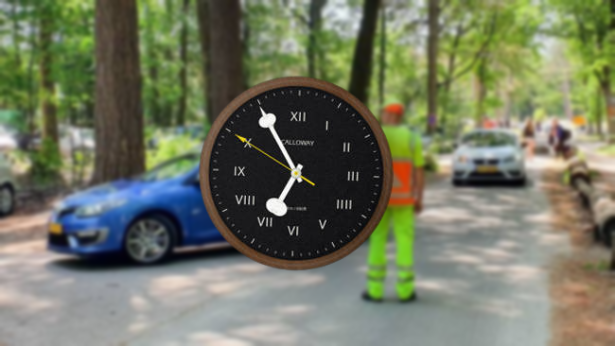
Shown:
6.54.50
